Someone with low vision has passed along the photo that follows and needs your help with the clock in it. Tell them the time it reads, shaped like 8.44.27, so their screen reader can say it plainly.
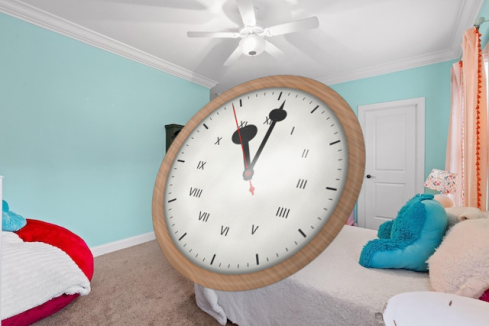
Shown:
11.00.54
